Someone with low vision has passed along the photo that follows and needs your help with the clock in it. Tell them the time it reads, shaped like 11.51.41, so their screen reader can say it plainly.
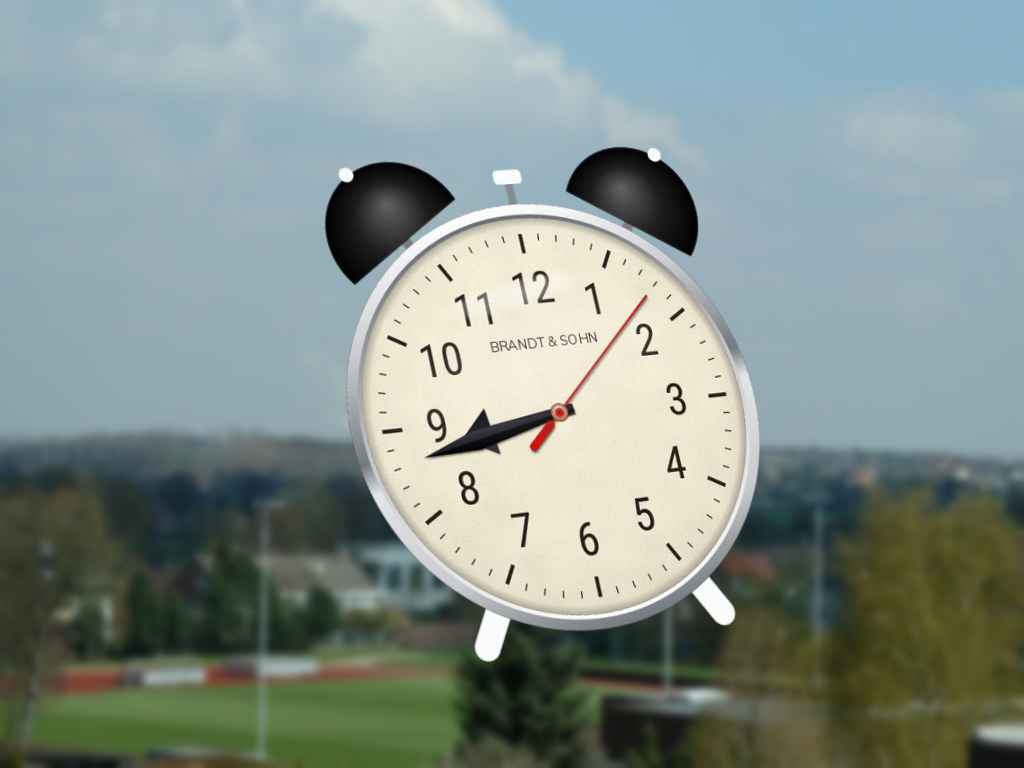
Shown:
8.43.08
